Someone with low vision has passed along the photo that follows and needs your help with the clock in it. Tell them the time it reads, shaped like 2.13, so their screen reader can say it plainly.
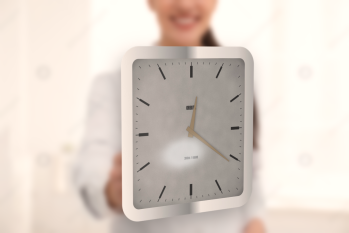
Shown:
12.21
